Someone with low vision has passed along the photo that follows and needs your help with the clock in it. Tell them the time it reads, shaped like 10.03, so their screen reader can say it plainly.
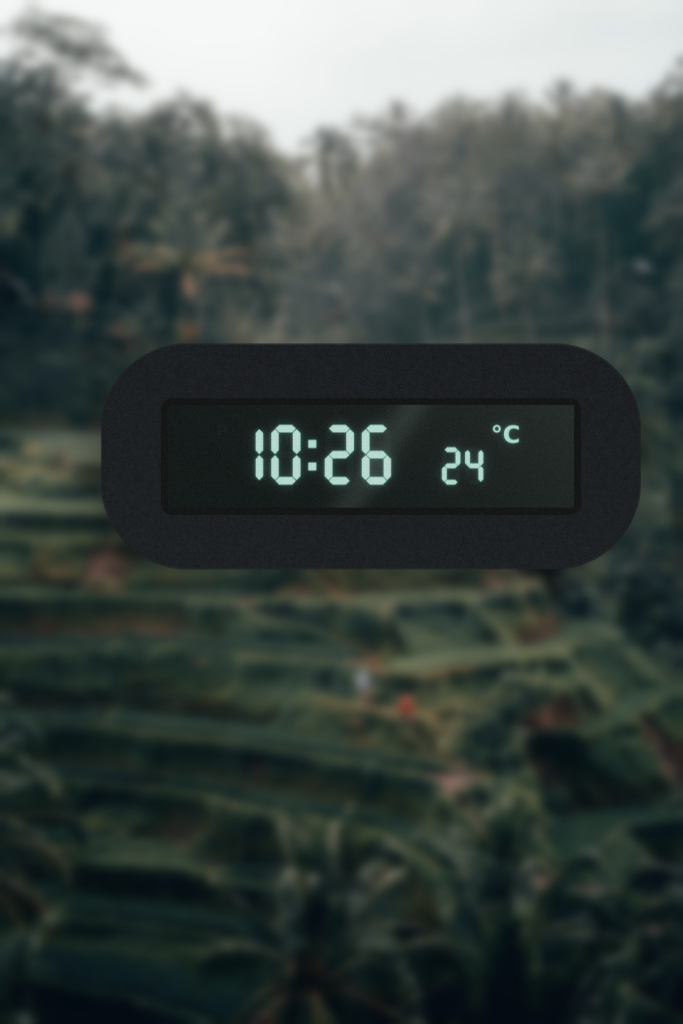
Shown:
10.26
